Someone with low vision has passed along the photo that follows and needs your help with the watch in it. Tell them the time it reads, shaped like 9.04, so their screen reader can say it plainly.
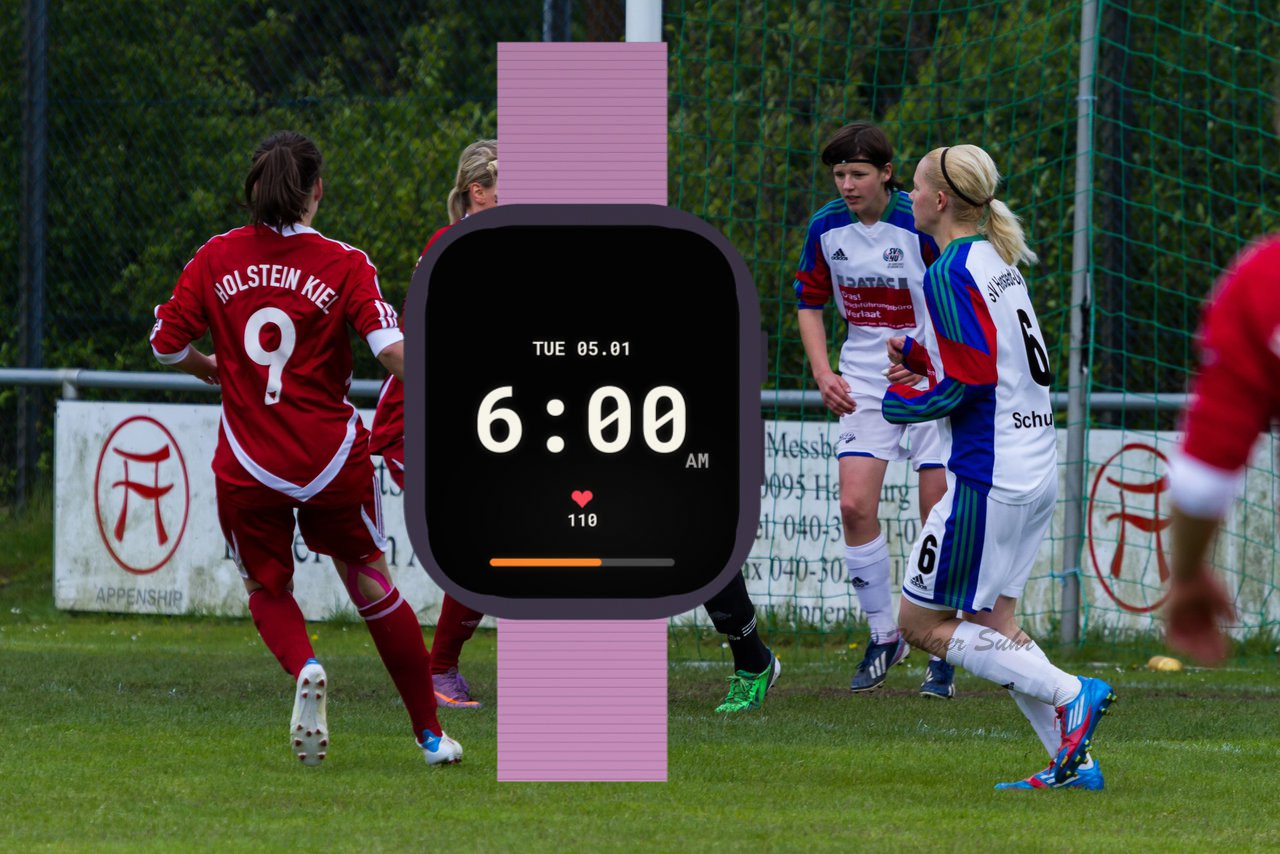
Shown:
6.00
